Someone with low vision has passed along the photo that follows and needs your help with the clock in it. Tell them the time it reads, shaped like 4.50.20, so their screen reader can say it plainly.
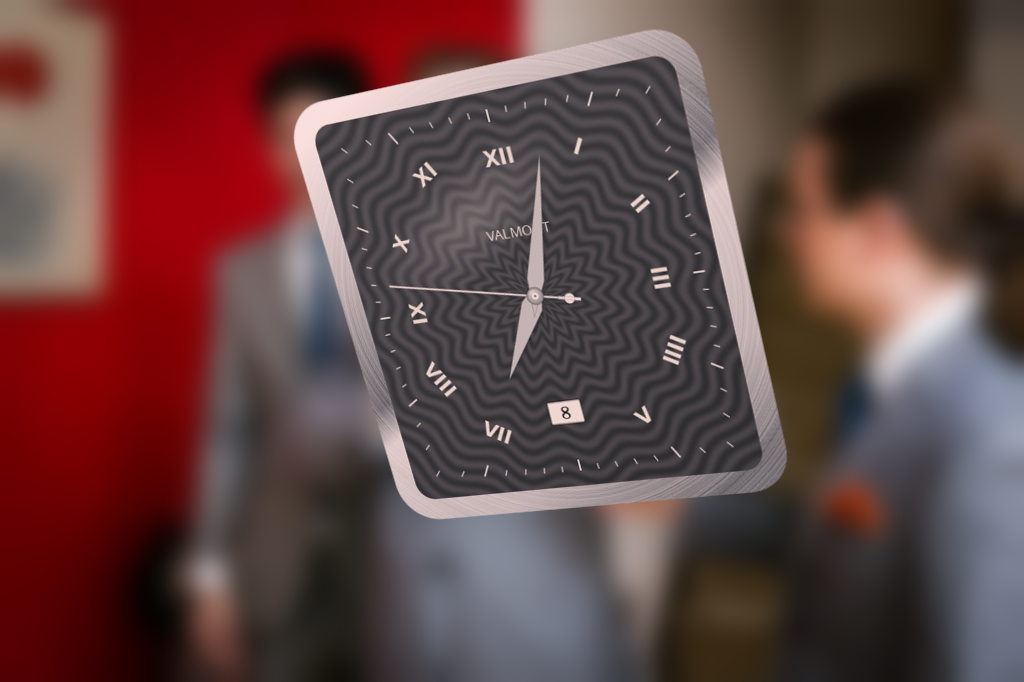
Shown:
7.02.47
